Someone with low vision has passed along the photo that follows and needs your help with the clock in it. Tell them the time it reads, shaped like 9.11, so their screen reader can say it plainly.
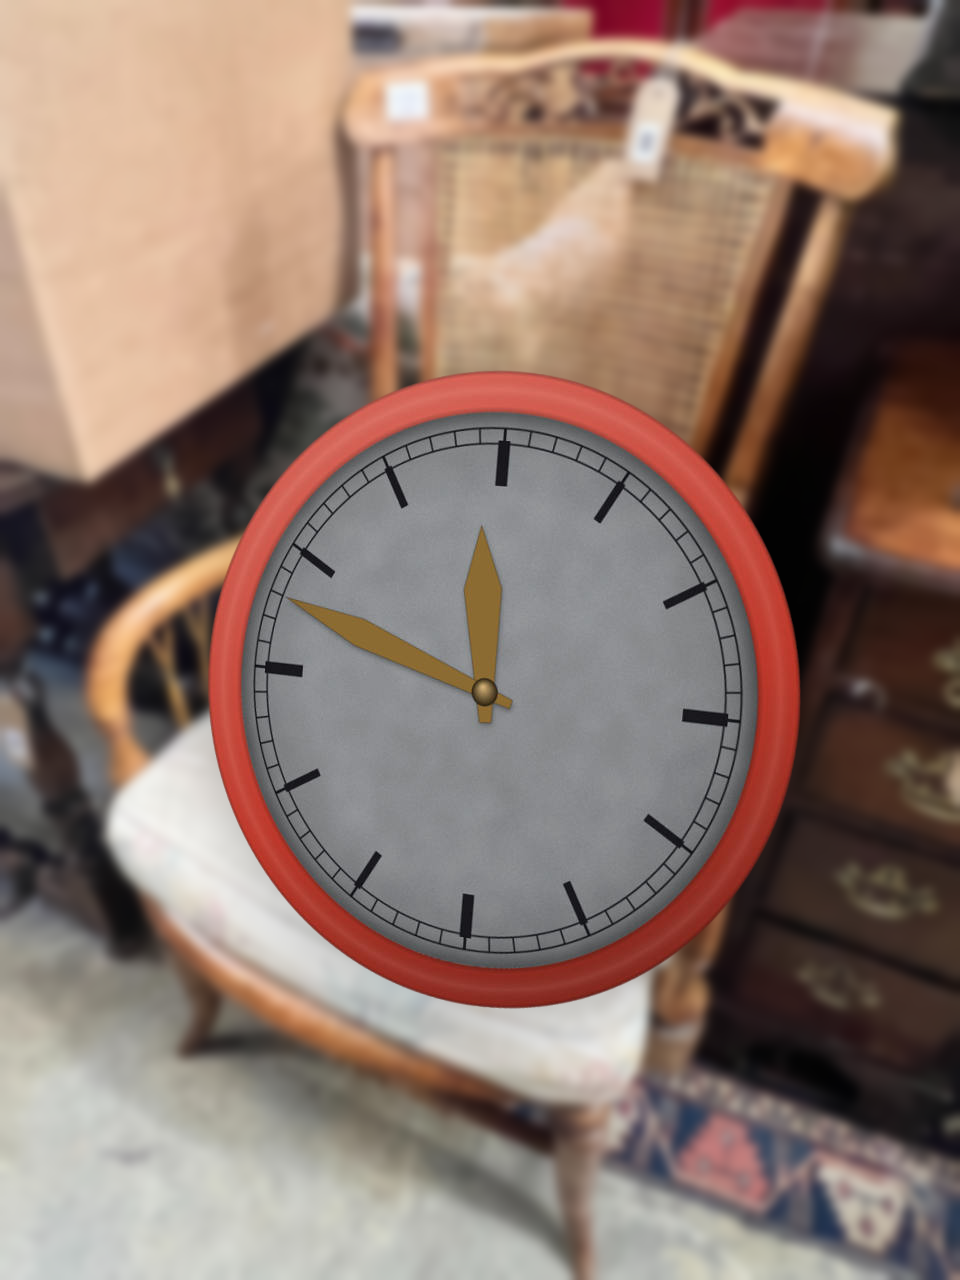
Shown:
11.48
